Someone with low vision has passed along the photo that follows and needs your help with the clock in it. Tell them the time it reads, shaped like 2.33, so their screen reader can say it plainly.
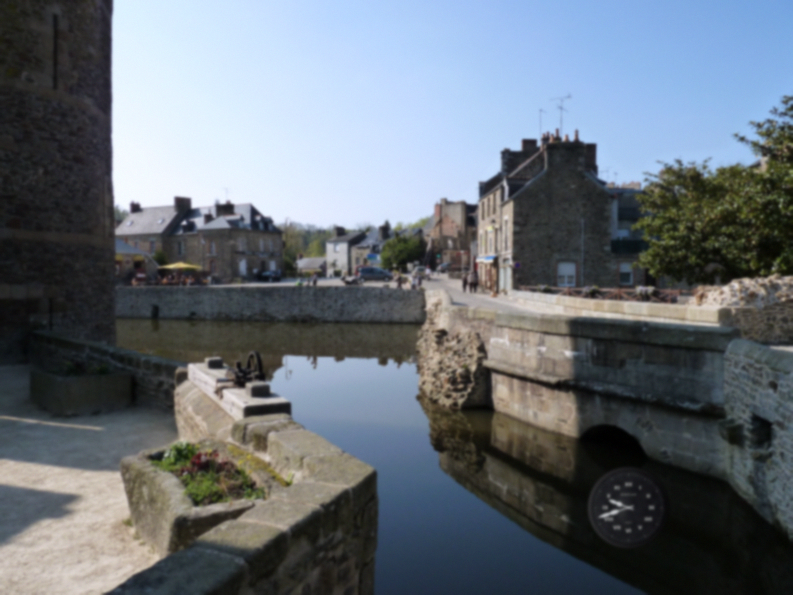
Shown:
9.42
